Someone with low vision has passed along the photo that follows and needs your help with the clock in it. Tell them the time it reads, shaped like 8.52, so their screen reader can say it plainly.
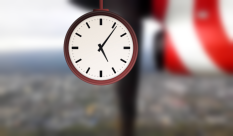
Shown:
5.06
